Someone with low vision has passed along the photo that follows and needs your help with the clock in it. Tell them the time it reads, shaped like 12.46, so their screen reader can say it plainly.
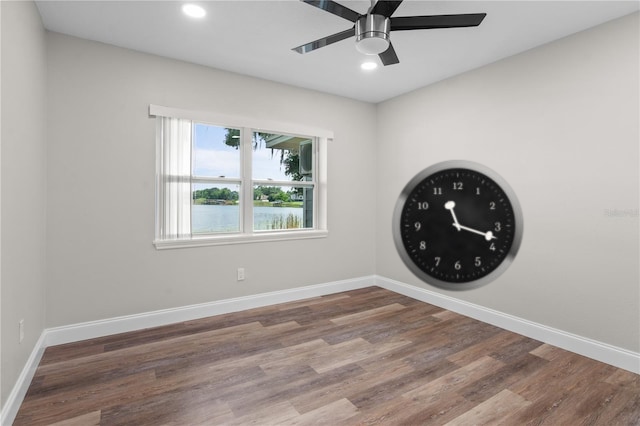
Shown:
11.18
